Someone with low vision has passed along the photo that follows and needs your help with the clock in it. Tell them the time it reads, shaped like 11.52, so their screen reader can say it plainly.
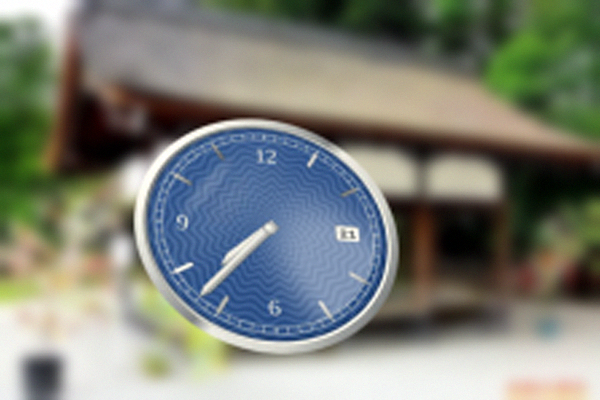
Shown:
7.37
